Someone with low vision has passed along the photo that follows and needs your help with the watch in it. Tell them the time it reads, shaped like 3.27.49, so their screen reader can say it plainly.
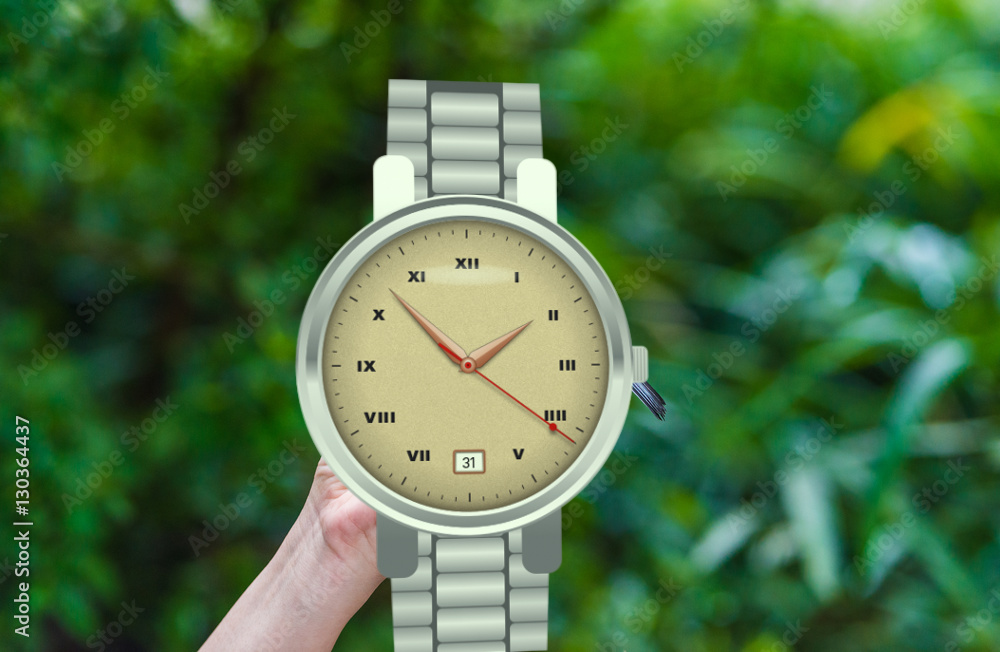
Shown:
1.52.21
